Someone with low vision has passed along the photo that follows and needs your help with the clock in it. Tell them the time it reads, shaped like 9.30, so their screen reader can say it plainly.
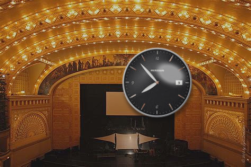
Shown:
7.53
